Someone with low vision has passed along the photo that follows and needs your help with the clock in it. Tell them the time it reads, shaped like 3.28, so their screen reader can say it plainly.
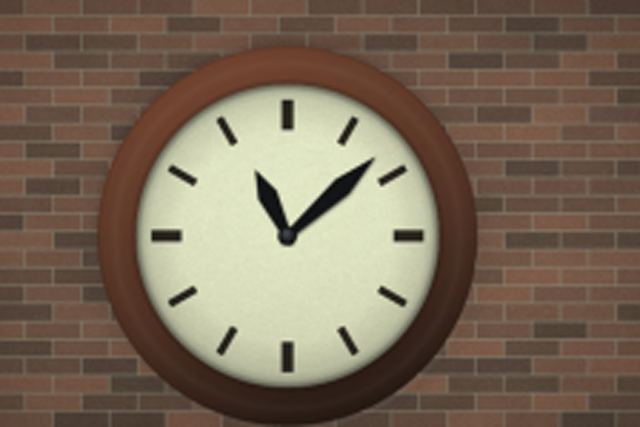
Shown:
11.08
